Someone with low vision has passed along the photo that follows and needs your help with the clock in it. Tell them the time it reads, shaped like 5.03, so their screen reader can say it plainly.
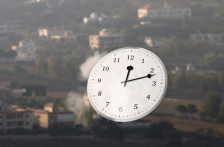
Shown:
12.12
